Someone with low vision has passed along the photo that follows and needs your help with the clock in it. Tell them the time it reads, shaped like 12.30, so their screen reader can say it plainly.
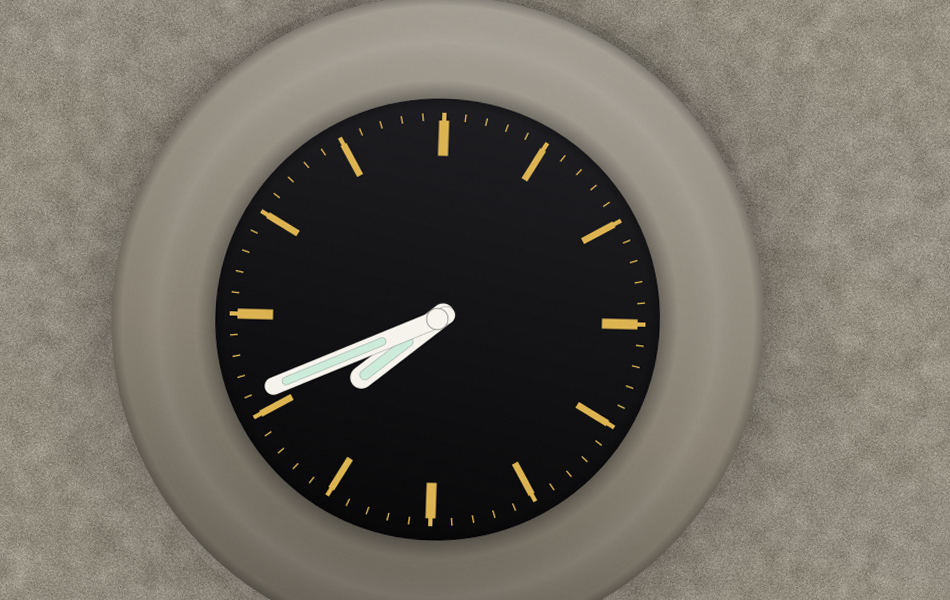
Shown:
7.41
